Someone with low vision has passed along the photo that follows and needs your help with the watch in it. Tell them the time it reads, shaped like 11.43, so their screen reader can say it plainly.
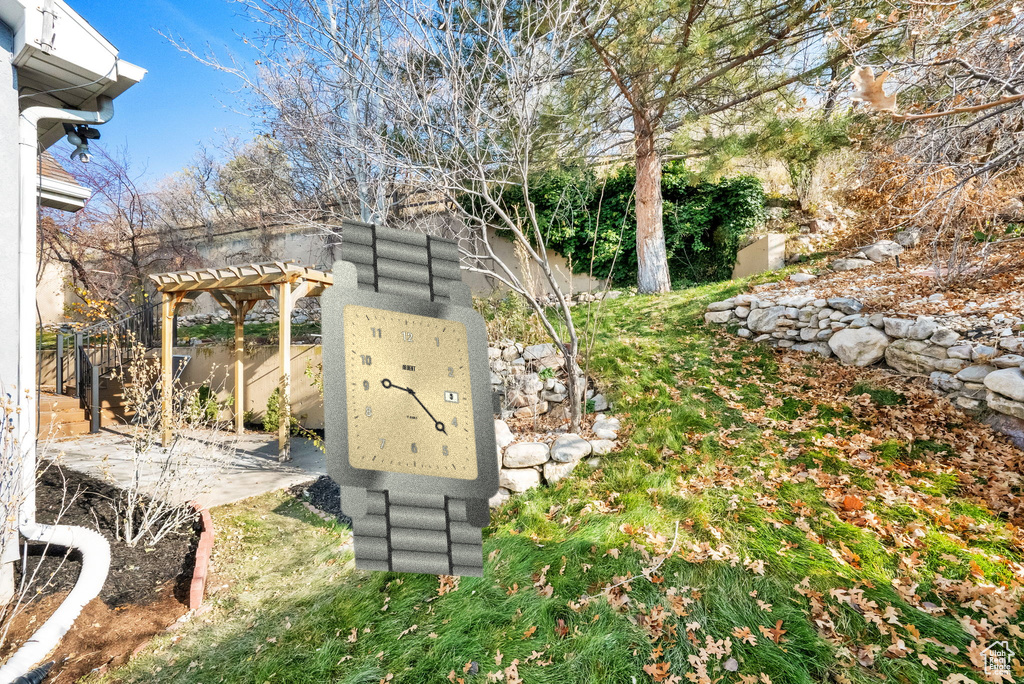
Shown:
9.23
